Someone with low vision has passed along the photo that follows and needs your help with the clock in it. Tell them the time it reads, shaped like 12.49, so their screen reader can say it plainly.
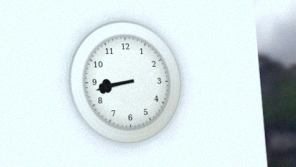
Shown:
8.43
